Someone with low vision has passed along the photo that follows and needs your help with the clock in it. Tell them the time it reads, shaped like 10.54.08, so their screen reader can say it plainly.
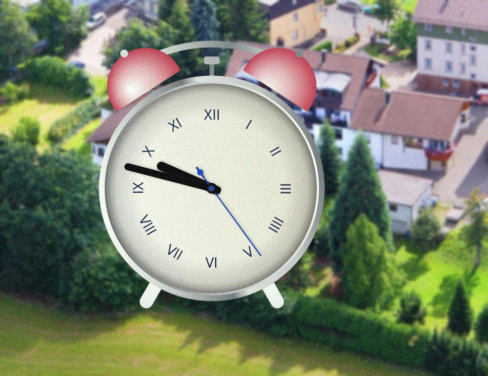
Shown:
9.47.24
